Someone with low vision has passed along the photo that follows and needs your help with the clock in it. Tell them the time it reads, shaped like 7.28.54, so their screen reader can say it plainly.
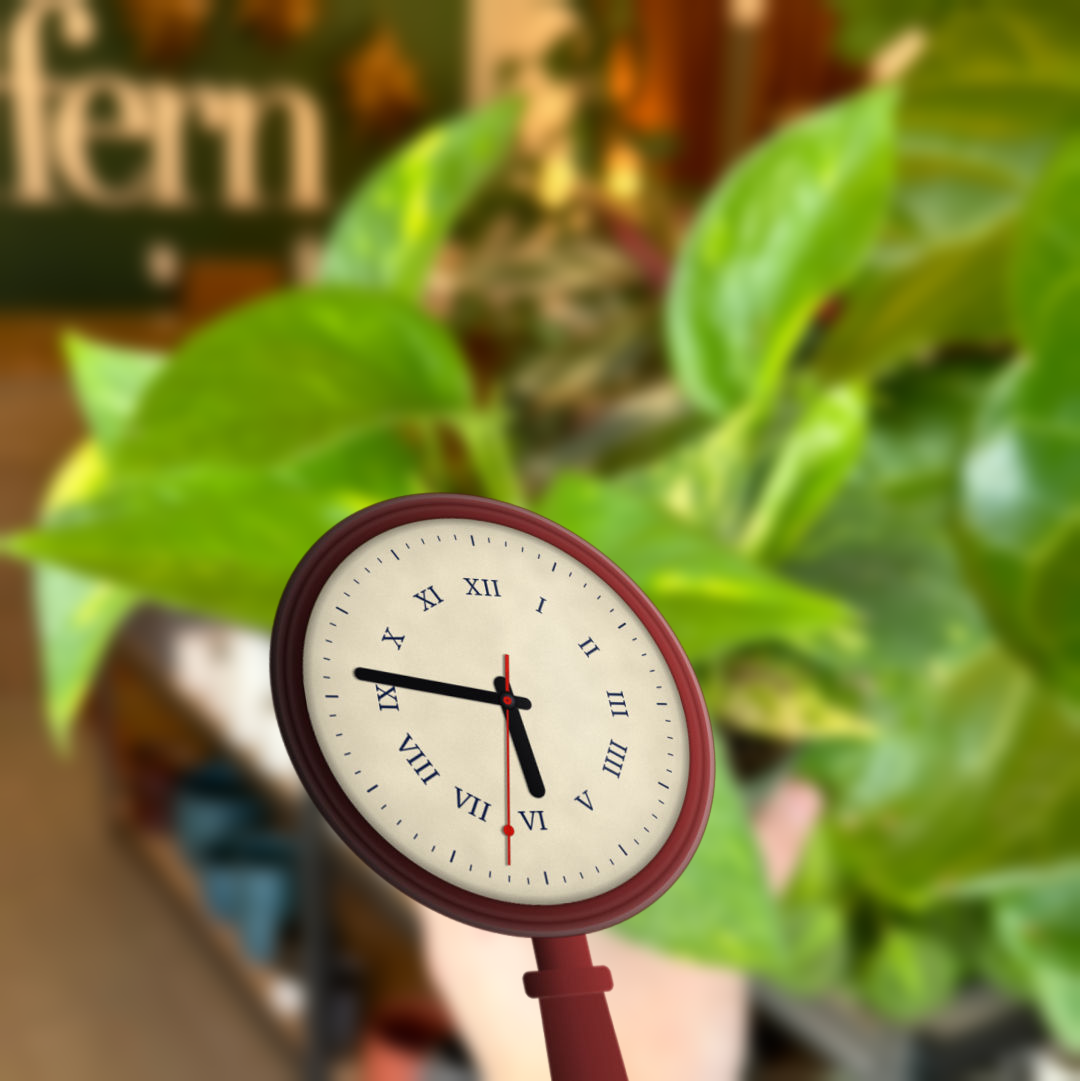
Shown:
5.46.32
